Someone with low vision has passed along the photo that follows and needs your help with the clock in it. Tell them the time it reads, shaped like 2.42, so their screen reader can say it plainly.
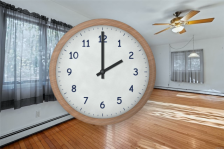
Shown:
2.00
